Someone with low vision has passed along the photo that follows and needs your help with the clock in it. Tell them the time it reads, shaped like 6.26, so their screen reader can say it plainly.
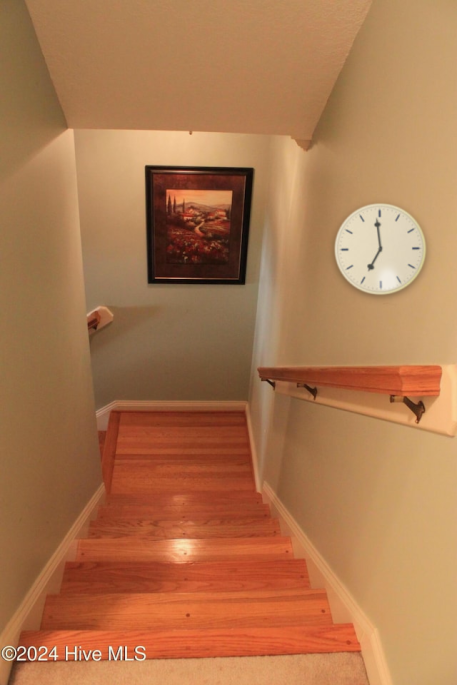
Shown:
6.59
